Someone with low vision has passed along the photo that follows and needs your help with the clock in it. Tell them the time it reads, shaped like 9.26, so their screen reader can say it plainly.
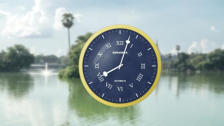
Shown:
8.03
